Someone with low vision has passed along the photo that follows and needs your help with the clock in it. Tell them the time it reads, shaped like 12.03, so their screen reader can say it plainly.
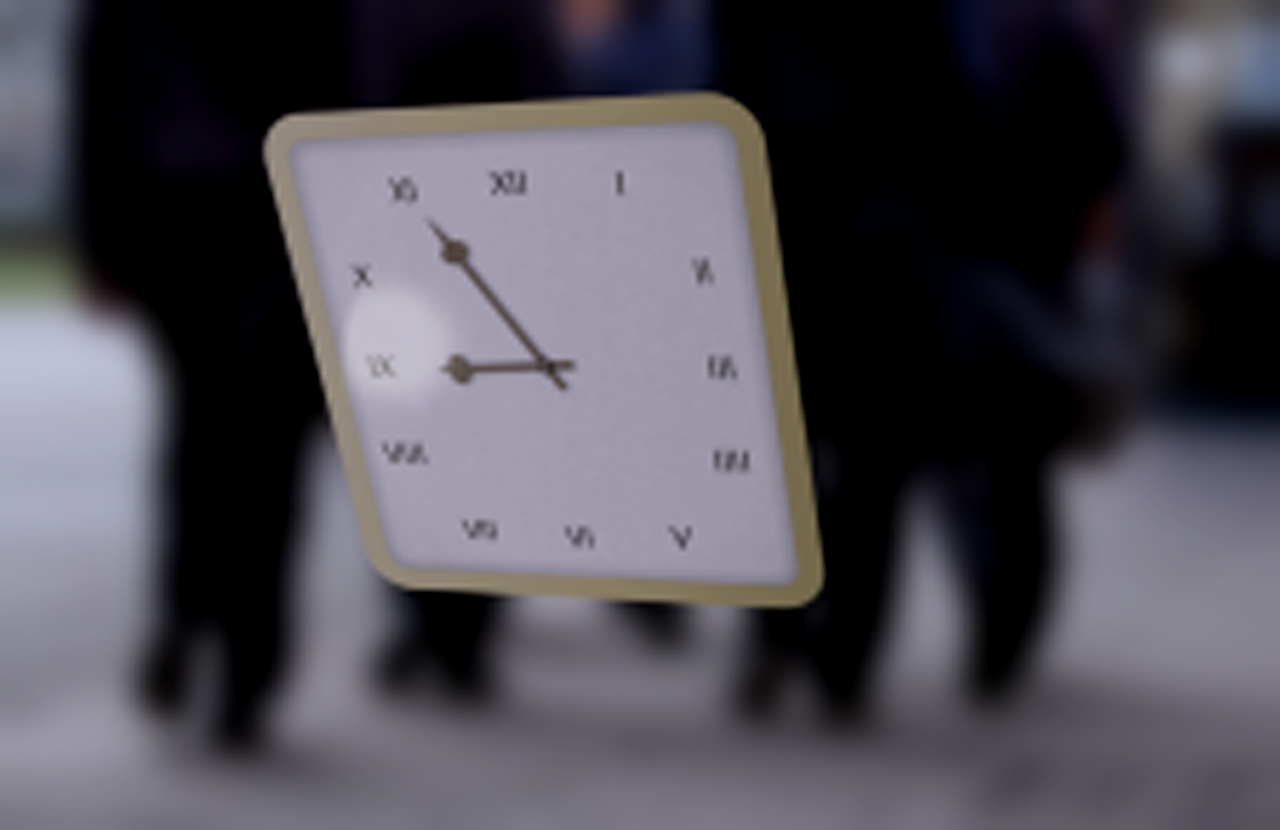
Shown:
8.55
